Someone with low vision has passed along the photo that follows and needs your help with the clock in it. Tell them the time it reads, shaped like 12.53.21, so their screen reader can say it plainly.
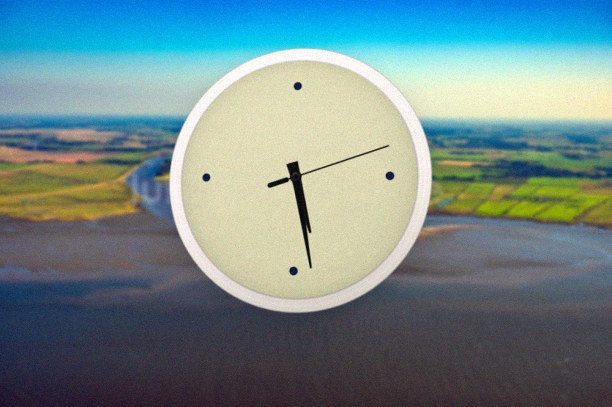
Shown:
5.28.12
